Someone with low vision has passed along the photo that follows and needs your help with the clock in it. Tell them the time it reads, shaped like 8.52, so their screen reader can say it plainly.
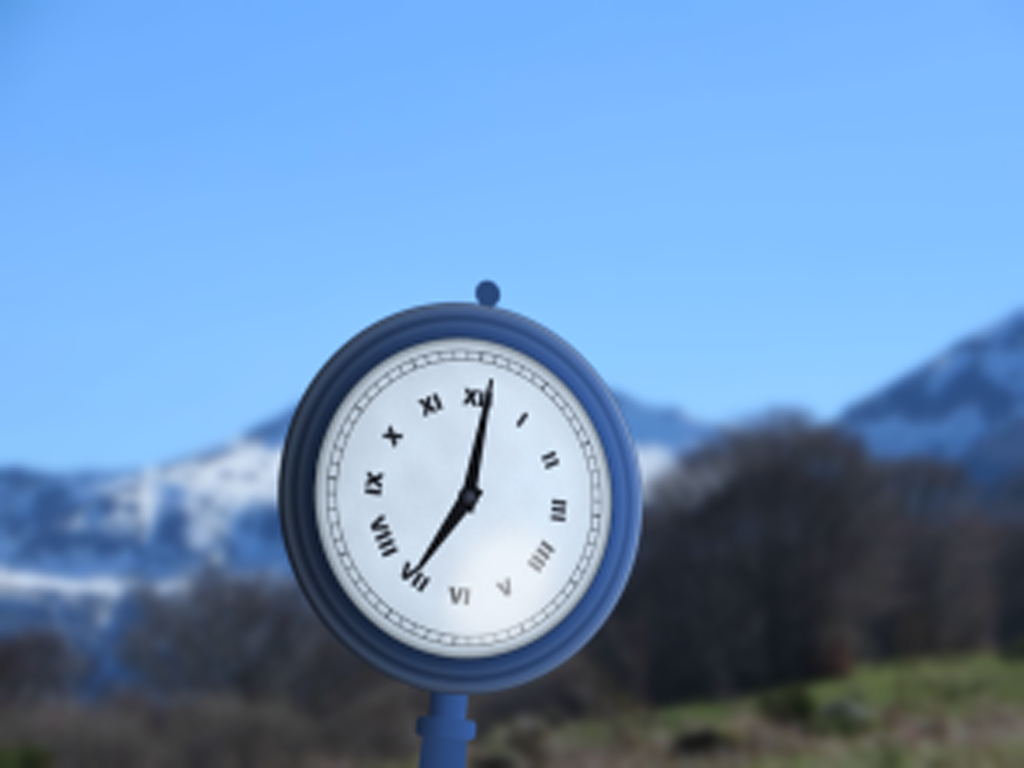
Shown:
7.01
